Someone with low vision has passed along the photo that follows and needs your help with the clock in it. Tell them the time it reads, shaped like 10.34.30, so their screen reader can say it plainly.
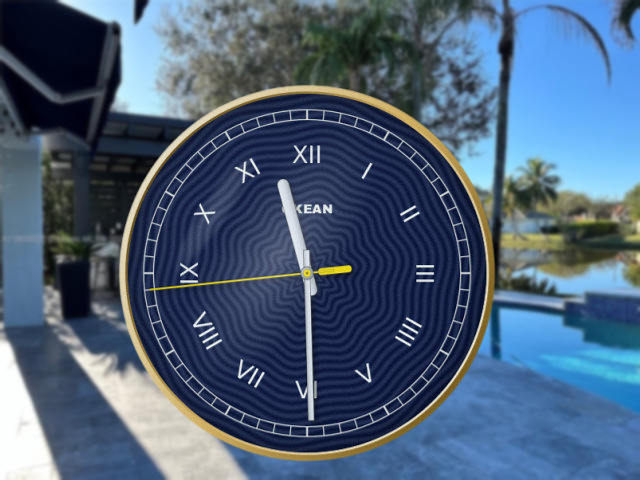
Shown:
11.29.44
